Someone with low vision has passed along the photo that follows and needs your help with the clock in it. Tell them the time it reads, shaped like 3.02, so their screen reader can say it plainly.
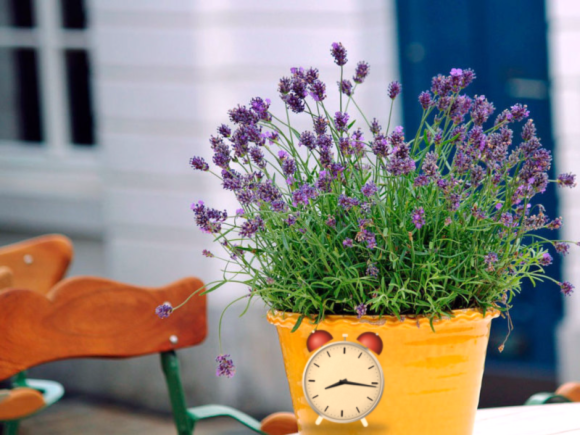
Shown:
8.16
